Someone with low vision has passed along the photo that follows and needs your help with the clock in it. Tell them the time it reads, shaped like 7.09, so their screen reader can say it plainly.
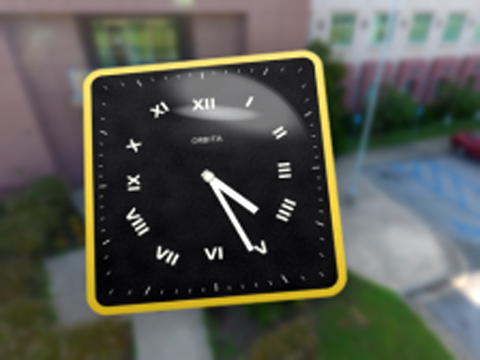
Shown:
4.26
